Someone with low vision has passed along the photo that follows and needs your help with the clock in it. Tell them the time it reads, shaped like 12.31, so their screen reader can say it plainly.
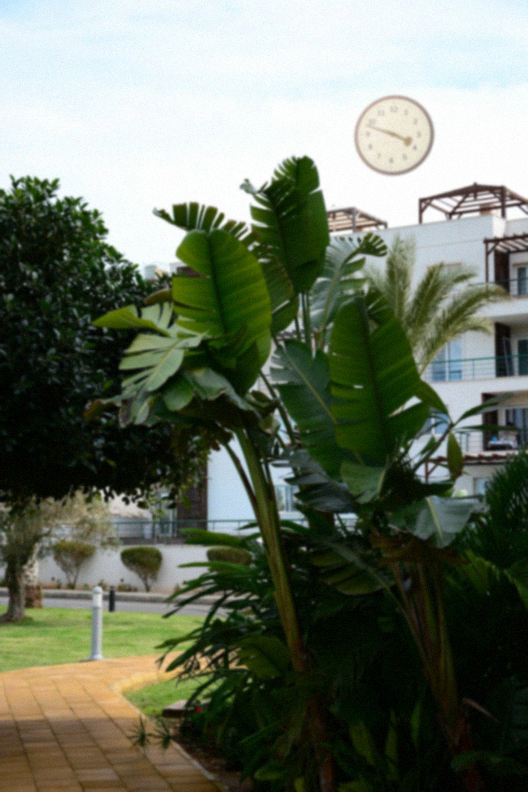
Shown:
3.48
